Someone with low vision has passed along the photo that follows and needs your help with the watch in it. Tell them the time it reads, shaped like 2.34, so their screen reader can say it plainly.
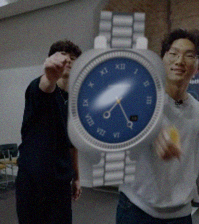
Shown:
7.25
